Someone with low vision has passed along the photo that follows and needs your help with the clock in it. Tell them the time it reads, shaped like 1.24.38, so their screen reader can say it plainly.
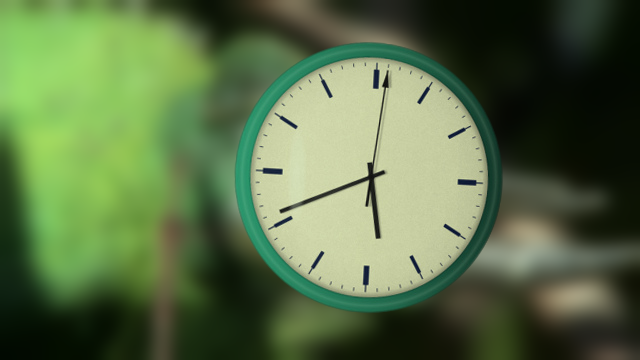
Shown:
5.41.01
